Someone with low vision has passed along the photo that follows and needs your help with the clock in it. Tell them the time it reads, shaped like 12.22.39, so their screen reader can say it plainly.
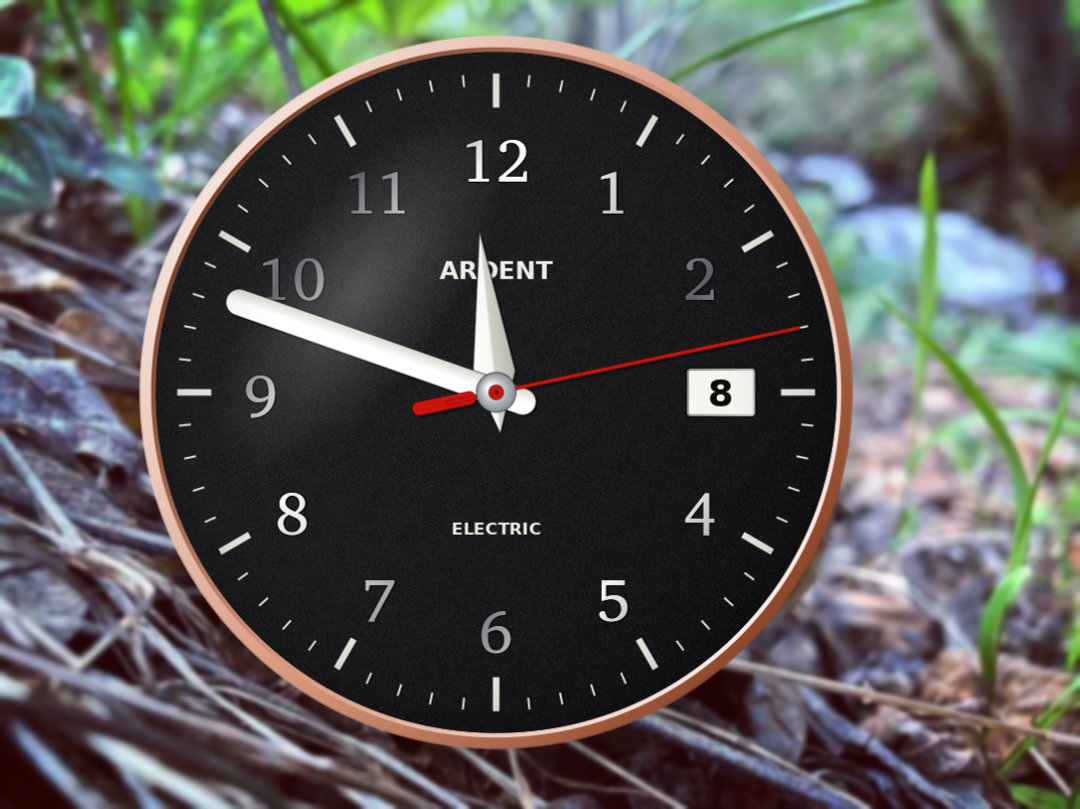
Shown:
11.48.13
